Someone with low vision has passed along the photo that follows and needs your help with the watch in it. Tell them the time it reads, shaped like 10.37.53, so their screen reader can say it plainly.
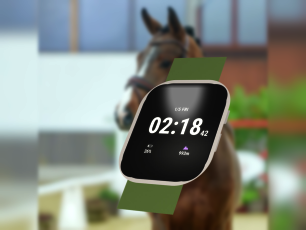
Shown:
2.18.42
